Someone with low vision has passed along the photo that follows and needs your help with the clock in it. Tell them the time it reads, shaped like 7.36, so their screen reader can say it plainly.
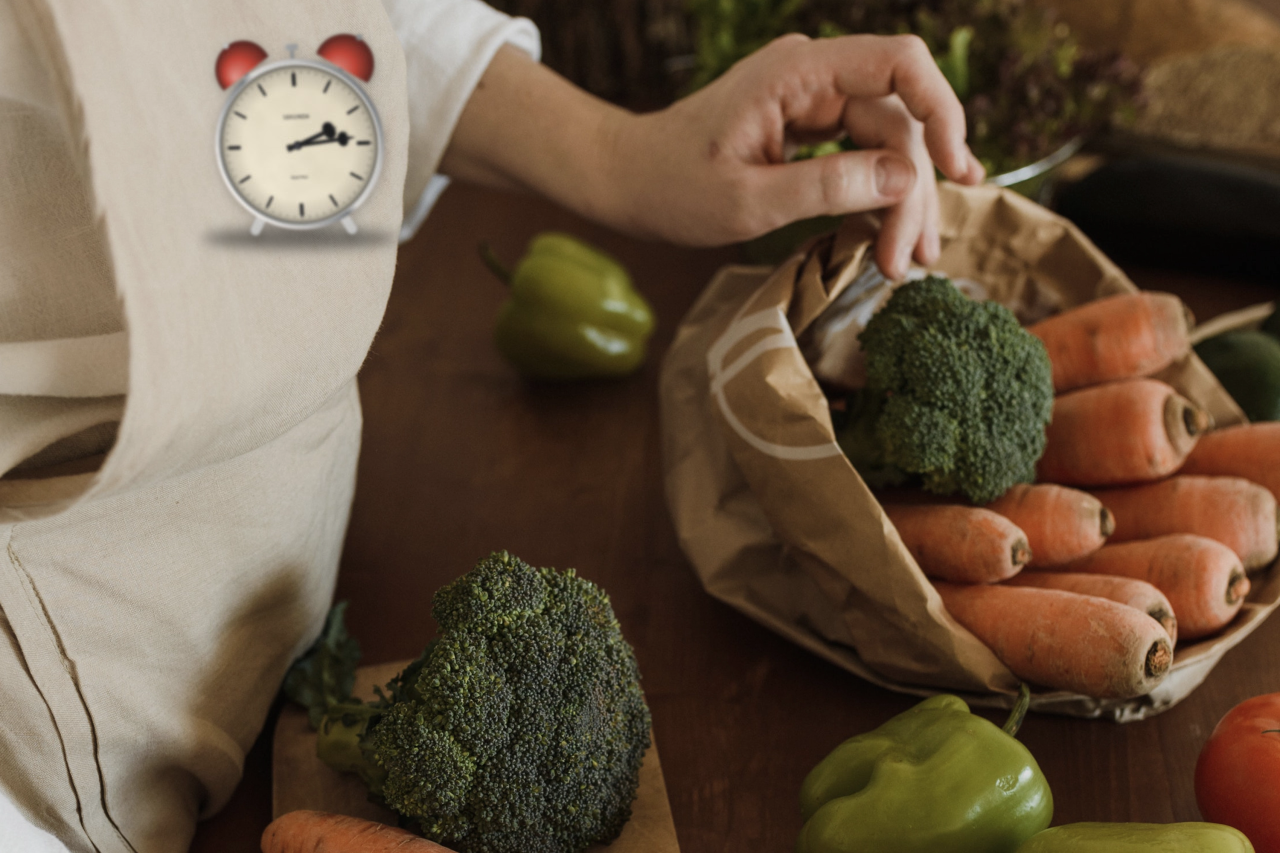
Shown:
2.14
